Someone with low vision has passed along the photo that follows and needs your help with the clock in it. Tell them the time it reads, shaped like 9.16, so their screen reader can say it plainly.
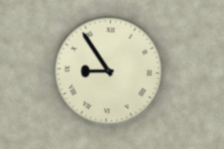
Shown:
8.54
